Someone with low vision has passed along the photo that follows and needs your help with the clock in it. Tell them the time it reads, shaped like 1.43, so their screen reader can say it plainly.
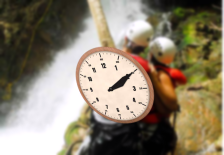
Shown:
2.10
